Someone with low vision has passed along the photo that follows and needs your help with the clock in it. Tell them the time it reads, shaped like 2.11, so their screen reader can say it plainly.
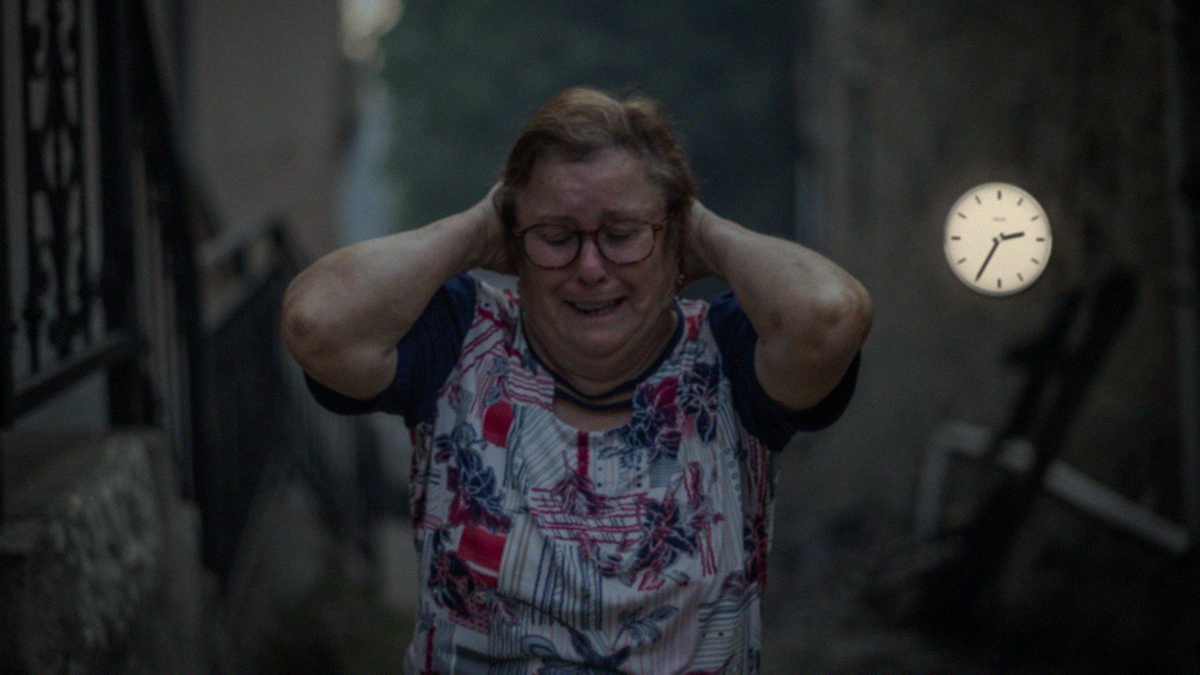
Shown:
2.35
